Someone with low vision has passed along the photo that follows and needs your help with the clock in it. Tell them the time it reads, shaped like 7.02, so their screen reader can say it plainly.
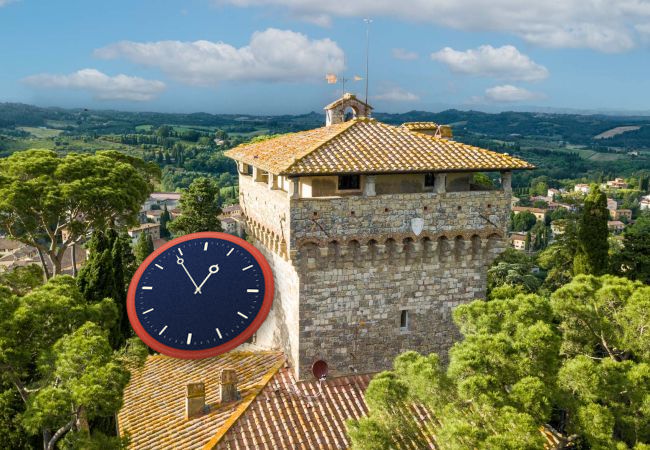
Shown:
12.54
